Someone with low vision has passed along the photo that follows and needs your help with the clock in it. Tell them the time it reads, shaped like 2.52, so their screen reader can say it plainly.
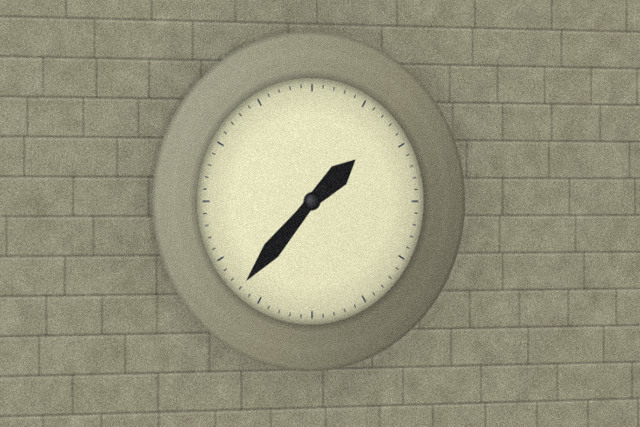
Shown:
1.37
